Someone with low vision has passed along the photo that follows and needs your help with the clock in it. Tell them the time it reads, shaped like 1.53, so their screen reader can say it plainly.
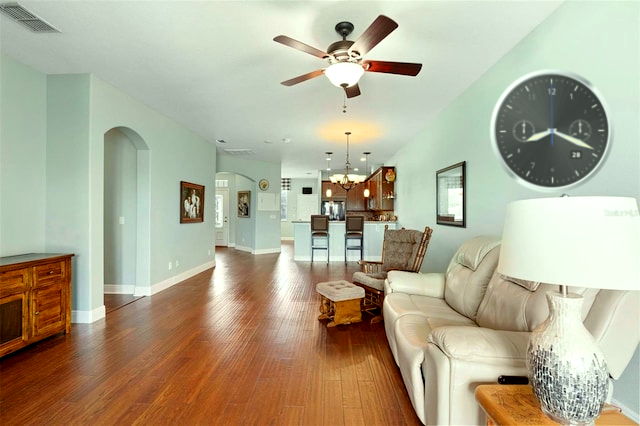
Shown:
8.19
